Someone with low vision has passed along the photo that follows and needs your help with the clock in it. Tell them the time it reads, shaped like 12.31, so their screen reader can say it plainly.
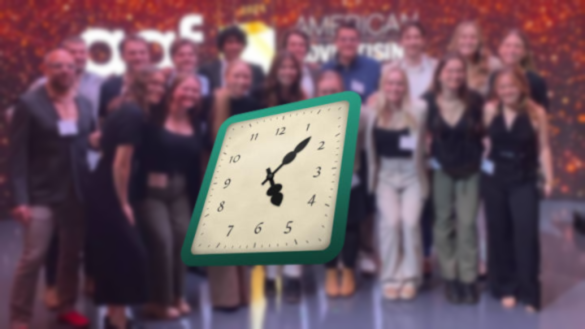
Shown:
5.07
